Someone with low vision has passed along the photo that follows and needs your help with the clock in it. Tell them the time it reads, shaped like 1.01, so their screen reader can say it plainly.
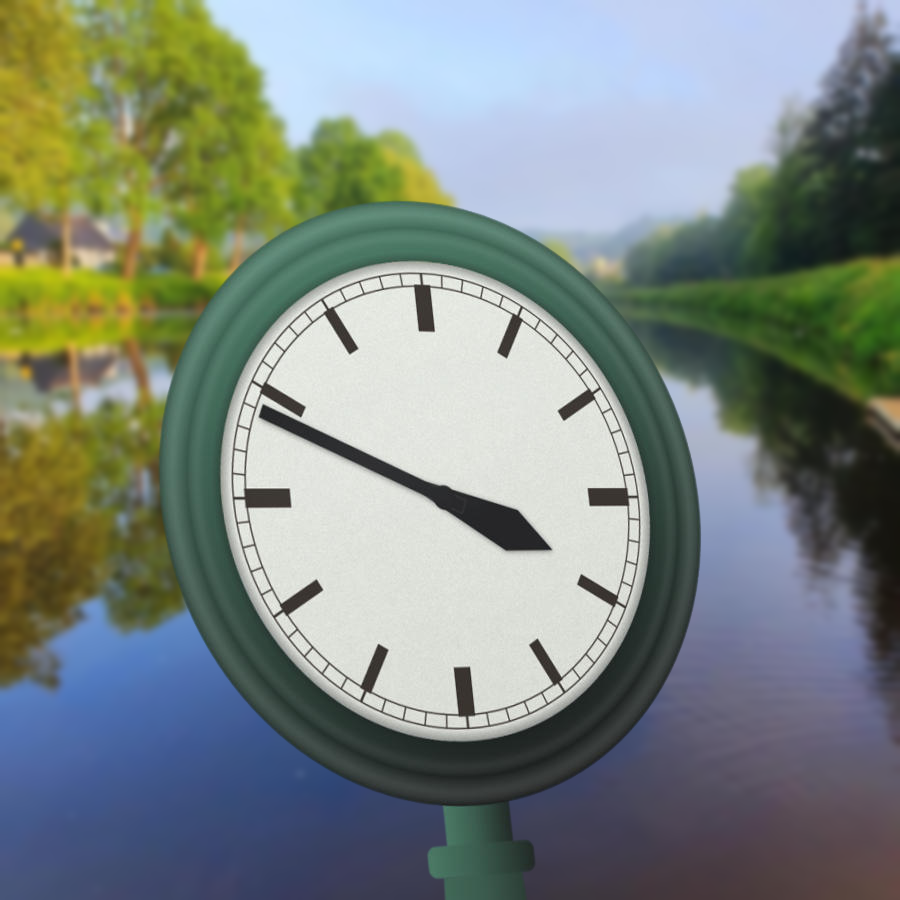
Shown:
3.49
